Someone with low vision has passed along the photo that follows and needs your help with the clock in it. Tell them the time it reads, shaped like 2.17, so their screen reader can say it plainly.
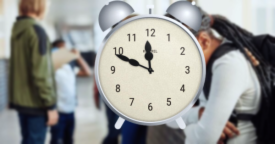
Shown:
11.49
